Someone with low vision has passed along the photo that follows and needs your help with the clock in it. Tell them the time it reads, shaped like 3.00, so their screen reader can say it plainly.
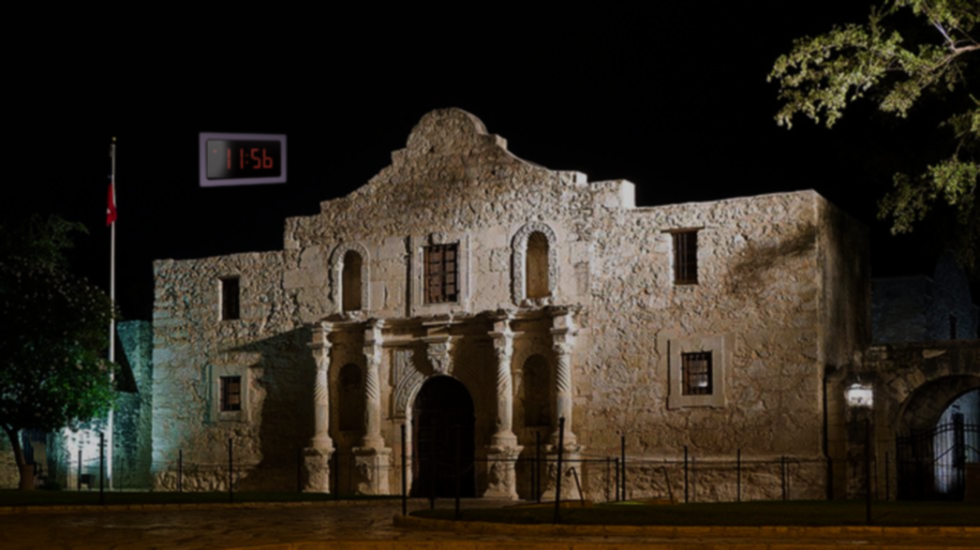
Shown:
11.56
